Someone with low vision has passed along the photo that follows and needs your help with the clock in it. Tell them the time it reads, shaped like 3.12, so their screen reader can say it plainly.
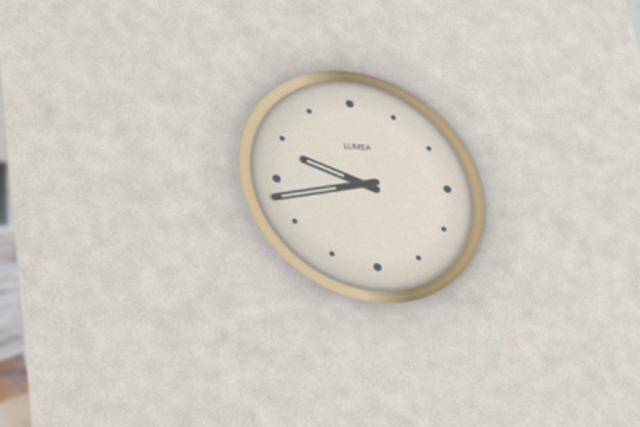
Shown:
9.43
